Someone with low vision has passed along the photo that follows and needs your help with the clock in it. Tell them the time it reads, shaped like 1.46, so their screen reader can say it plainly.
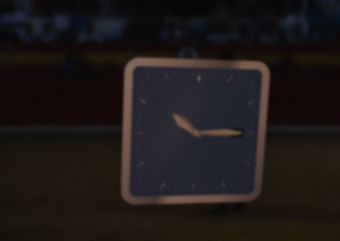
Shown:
10.15
